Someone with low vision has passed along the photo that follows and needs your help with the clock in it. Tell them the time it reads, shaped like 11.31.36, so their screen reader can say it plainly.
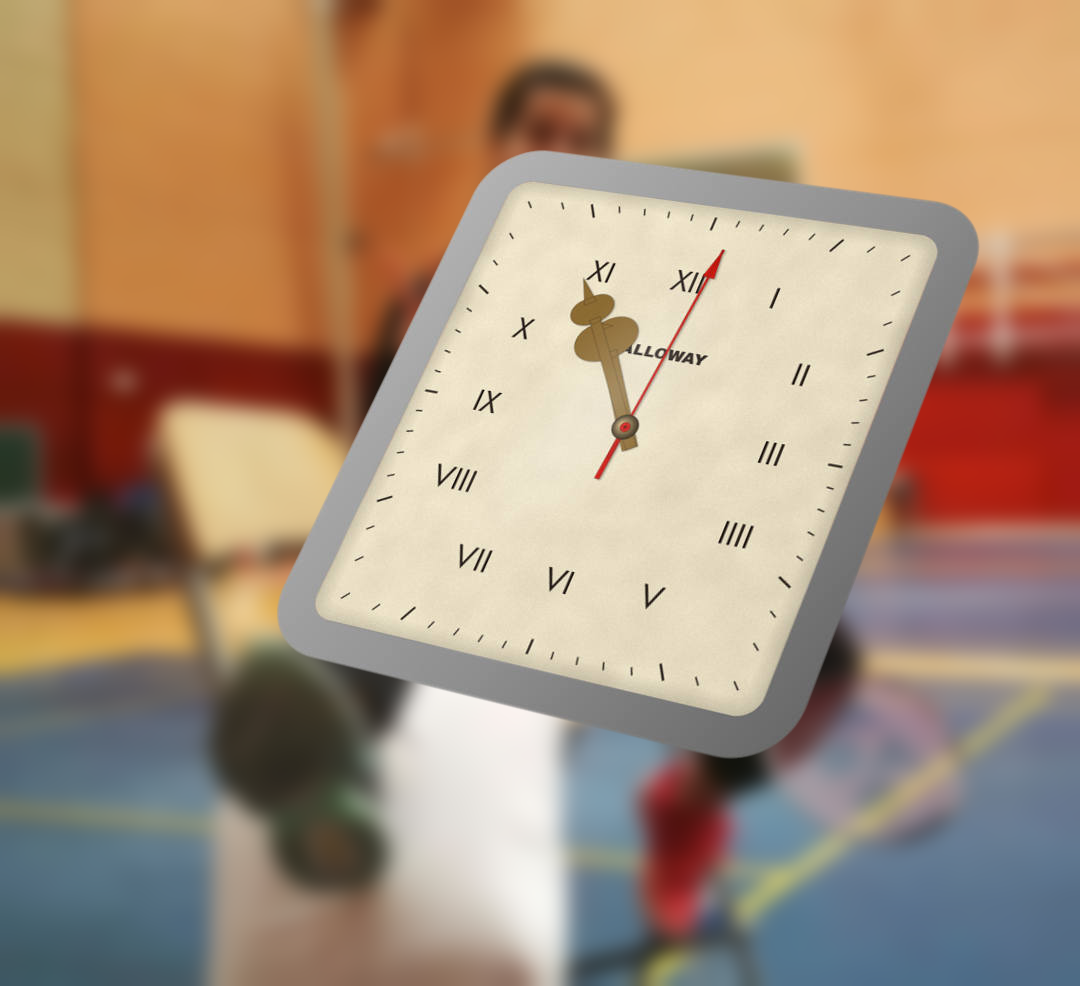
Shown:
10.54.01
